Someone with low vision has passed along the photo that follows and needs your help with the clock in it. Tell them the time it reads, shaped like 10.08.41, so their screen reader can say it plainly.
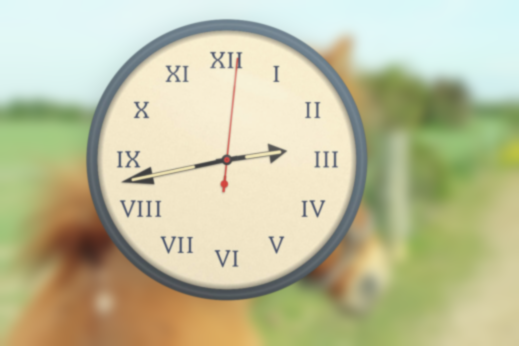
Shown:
2.43.01
